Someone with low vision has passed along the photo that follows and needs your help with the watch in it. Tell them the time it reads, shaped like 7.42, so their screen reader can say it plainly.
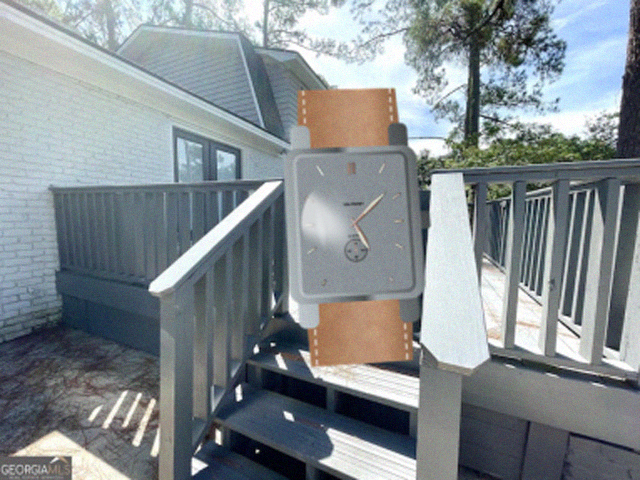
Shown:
5.08
